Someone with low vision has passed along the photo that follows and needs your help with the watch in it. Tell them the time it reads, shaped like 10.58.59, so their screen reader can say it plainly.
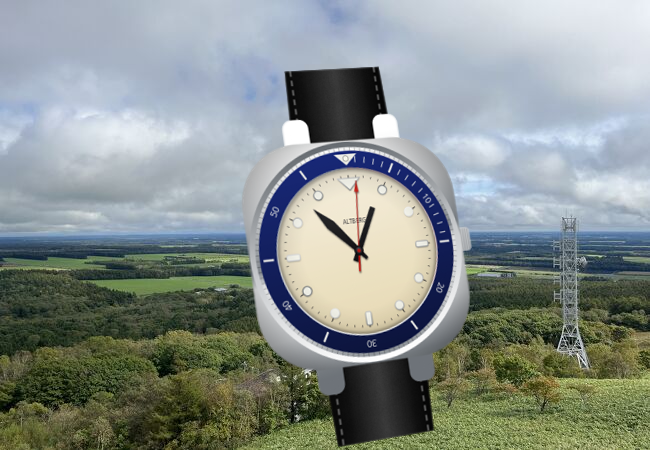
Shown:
12.53.01
